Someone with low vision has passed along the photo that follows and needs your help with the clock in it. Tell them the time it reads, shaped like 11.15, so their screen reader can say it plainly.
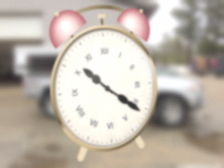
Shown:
10.21
